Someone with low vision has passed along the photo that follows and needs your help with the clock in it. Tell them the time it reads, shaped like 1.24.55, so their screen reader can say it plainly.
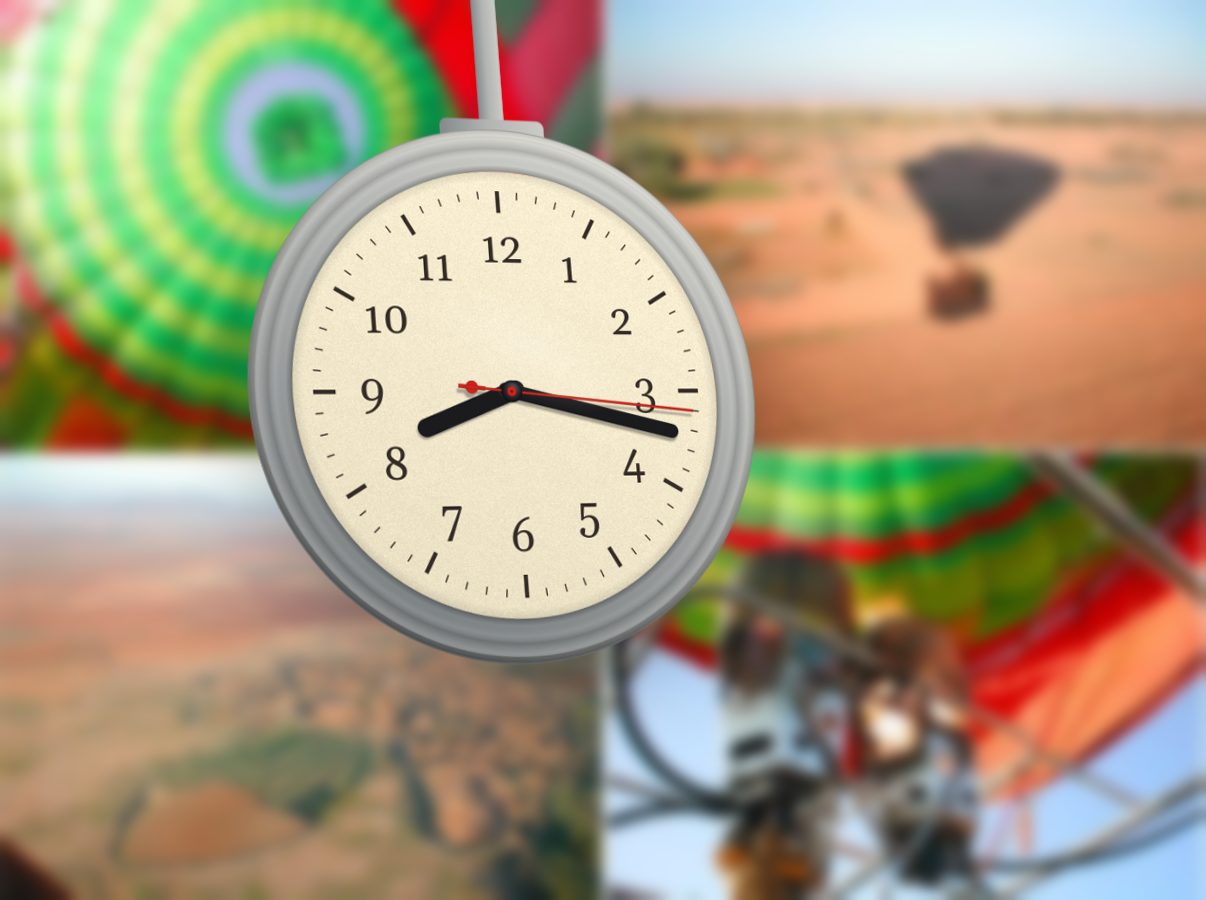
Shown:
8.17.16
